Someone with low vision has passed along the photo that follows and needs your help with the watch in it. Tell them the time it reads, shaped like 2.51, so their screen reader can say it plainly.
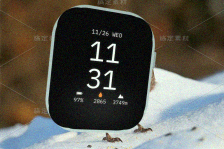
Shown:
11.31
